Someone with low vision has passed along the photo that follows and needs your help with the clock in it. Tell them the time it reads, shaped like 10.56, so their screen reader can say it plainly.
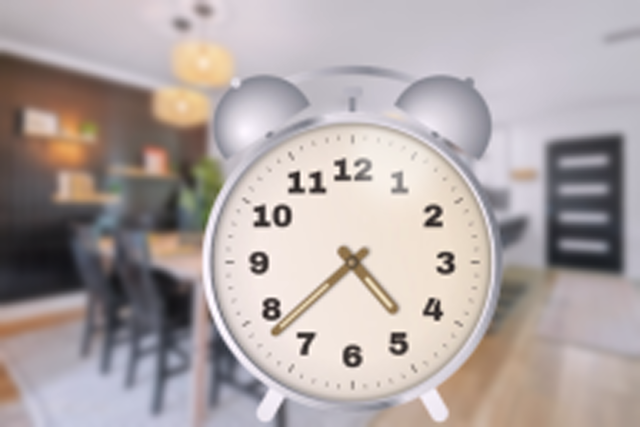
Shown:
4.38
